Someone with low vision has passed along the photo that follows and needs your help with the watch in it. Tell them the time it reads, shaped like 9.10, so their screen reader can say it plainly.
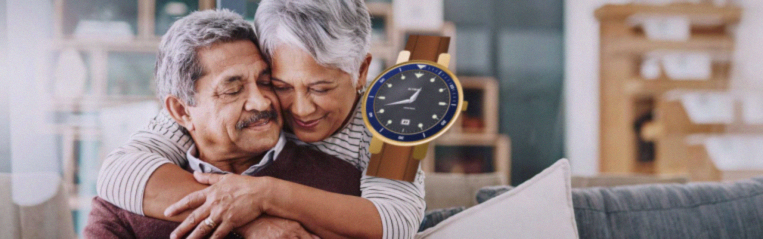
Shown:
12.42
